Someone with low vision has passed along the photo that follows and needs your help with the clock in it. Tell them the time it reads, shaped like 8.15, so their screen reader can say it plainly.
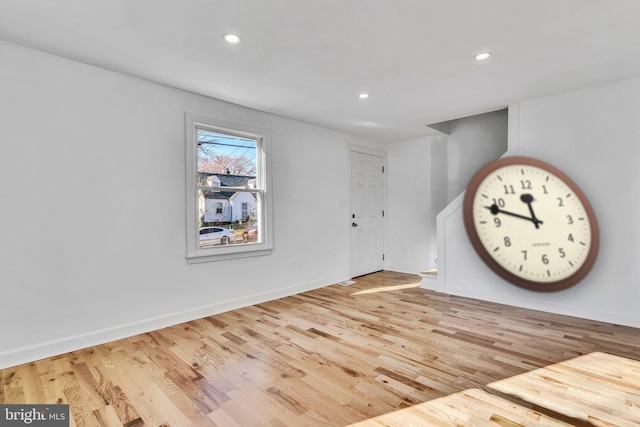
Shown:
11.48
